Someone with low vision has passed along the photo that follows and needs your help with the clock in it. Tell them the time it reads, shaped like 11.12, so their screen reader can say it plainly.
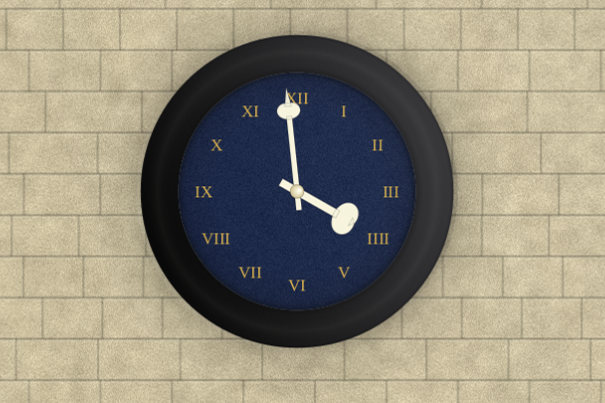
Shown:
3.59
